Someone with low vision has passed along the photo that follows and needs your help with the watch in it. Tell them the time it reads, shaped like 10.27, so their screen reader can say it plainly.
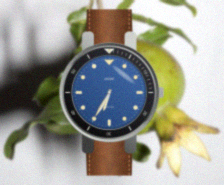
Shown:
6.35
